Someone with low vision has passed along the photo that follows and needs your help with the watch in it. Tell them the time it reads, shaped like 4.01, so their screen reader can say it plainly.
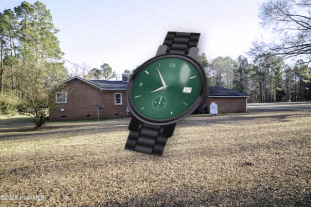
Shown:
7.54
